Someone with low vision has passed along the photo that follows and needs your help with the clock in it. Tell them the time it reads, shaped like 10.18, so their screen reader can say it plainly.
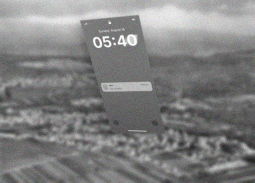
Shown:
5.40
